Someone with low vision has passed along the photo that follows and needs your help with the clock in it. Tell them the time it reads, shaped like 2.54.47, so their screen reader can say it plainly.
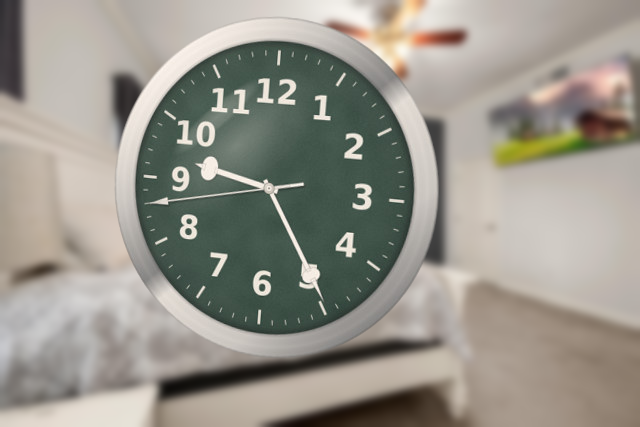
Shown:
9.24.43
